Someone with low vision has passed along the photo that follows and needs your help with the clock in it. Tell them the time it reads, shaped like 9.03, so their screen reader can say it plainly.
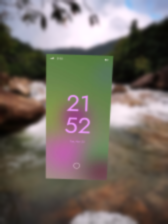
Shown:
21.52
